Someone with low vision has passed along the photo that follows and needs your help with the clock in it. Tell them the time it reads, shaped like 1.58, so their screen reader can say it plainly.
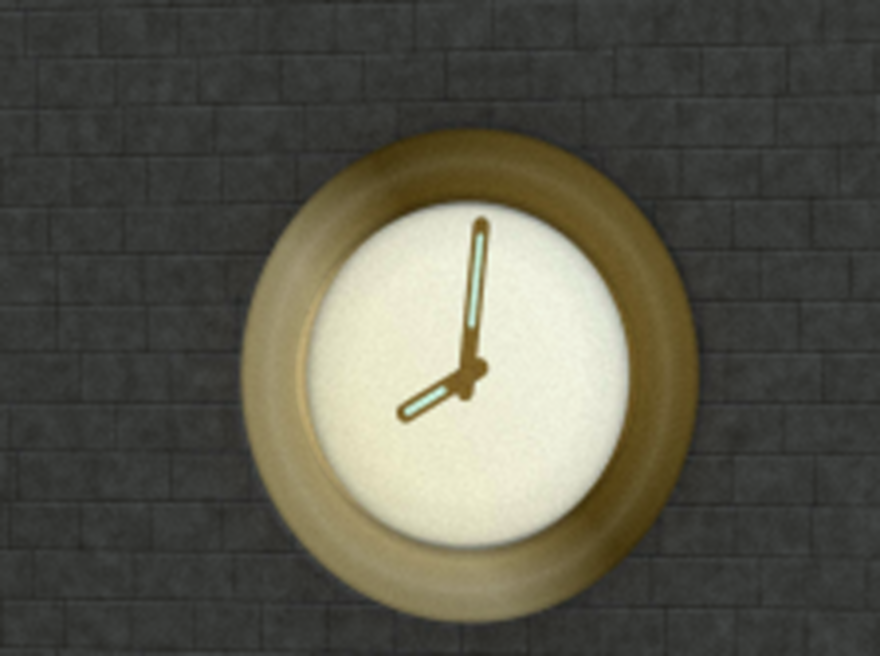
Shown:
8.01
